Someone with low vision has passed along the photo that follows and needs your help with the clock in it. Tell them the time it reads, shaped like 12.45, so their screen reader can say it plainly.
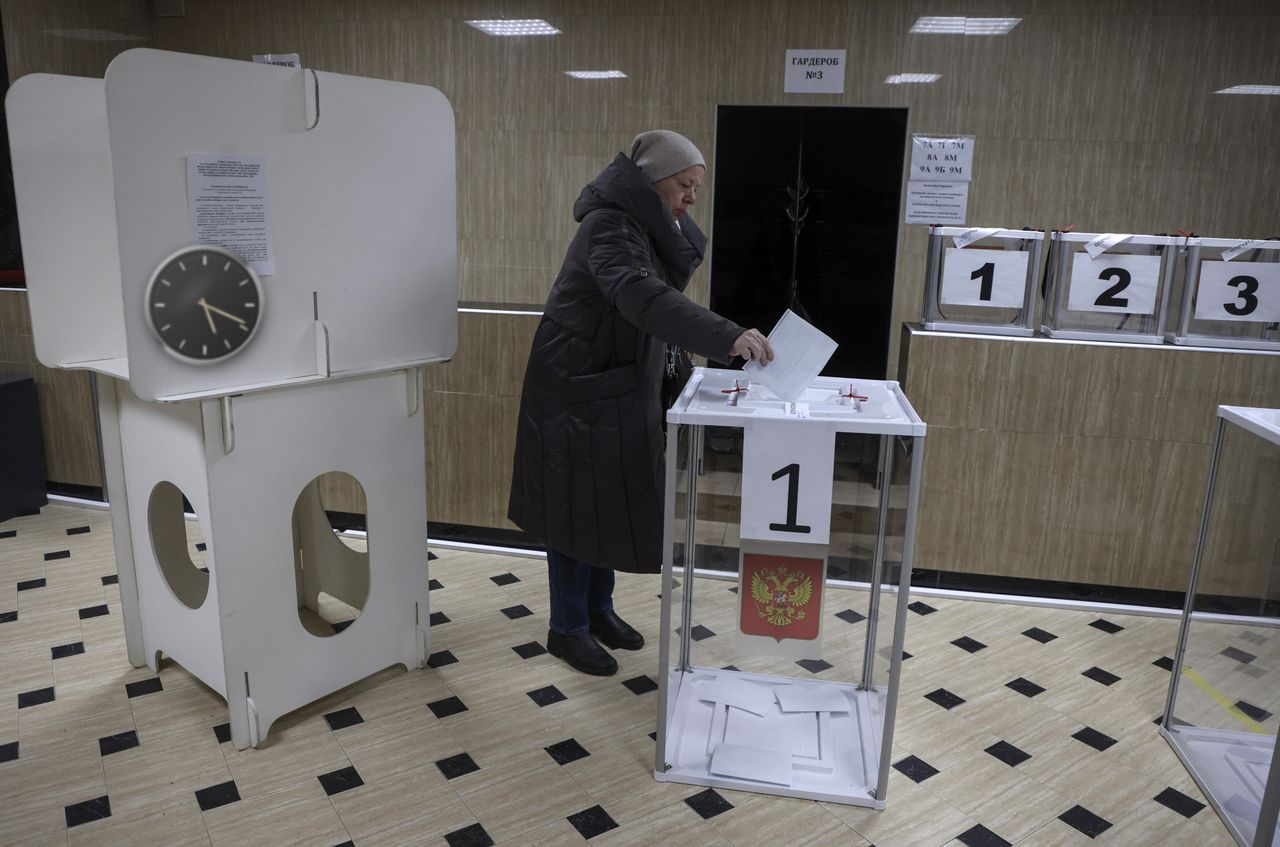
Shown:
5.19
